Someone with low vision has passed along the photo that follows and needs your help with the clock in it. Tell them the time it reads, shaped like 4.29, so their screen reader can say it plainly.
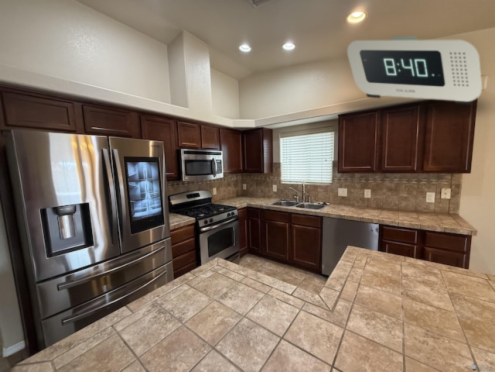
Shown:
8.40
